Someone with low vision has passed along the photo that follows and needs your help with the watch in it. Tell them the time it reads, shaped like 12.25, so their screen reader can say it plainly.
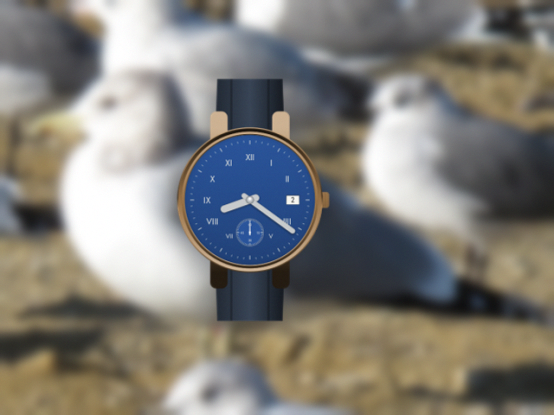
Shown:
8.21
